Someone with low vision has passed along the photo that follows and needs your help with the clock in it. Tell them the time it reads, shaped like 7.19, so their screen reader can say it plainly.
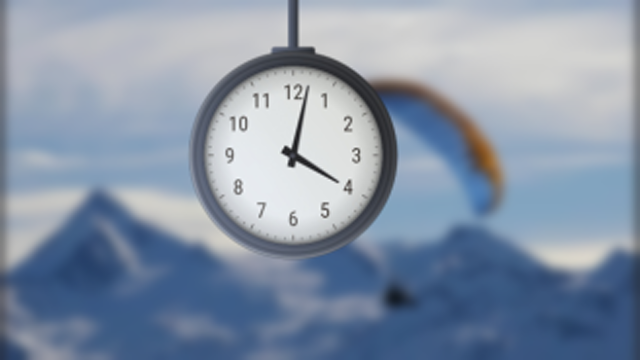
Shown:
4.02
